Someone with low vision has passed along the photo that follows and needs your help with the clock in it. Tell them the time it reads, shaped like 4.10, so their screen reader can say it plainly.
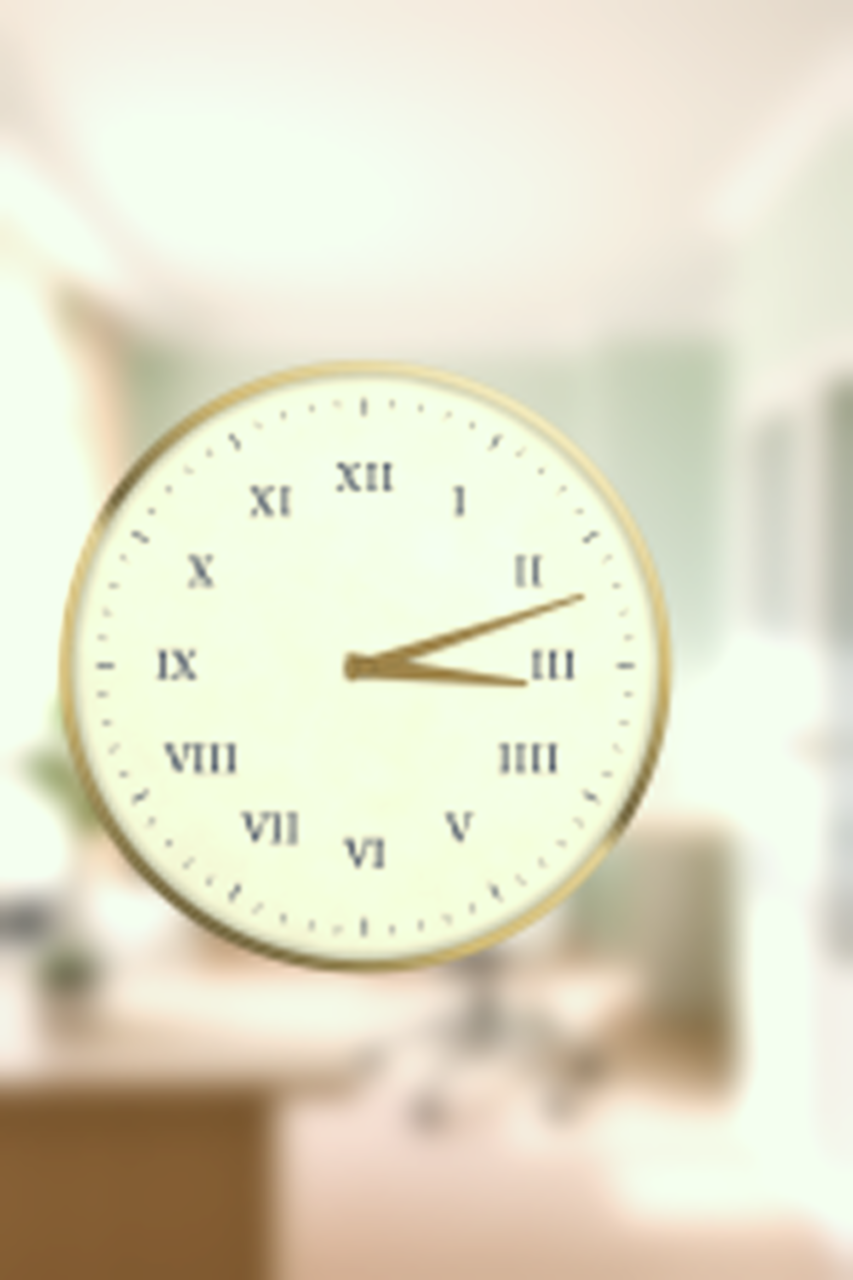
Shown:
3.12
